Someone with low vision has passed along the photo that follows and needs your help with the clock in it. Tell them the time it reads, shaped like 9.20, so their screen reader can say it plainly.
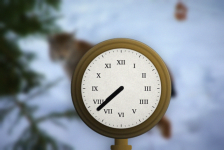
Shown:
7.38
